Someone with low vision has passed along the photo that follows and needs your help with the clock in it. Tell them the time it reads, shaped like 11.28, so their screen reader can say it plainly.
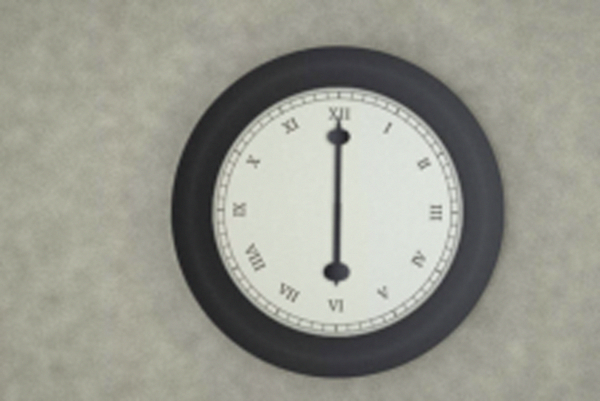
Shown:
6.00
